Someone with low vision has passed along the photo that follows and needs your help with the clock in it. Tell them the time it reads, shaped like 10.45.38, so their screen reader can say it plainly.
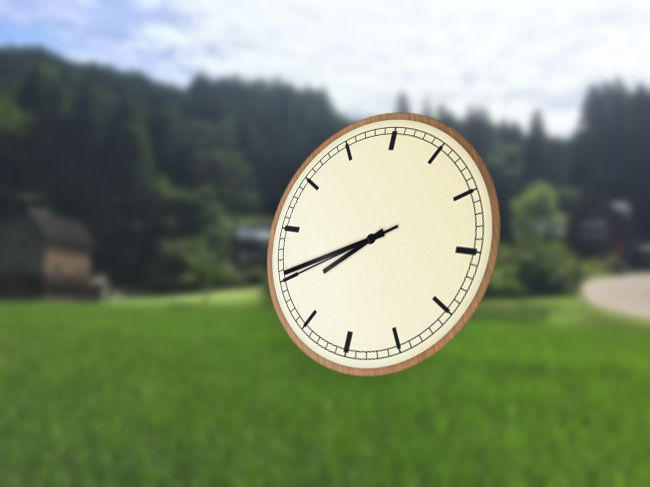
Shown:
7.40.40
